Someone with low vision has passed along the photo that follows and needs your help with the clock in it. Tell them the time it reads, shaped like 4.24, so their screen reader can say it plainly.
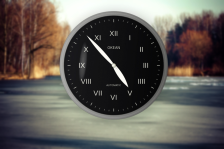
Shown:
4.53
